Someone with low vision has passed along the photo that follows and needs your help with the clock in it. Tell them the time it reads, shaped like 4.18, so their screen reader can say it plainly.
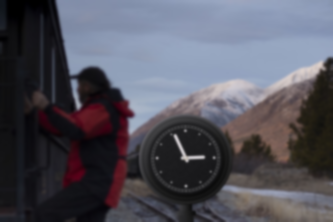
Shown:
2.56
